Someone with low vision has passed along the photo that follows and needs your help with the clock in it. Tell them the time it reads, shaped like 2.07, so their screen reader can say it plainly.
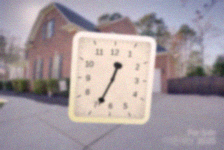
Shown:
12.34
